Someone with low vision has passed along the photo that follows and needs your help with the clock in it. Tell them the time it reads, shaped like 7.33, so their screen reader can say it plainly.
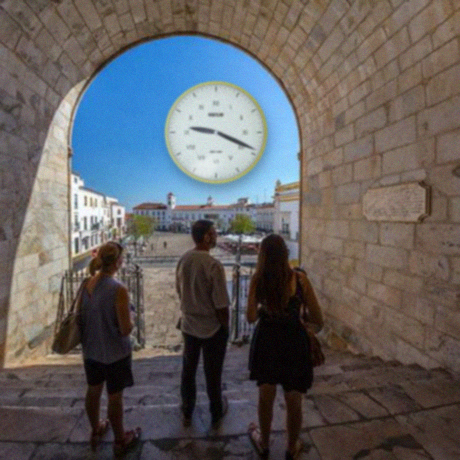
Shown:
9.19
